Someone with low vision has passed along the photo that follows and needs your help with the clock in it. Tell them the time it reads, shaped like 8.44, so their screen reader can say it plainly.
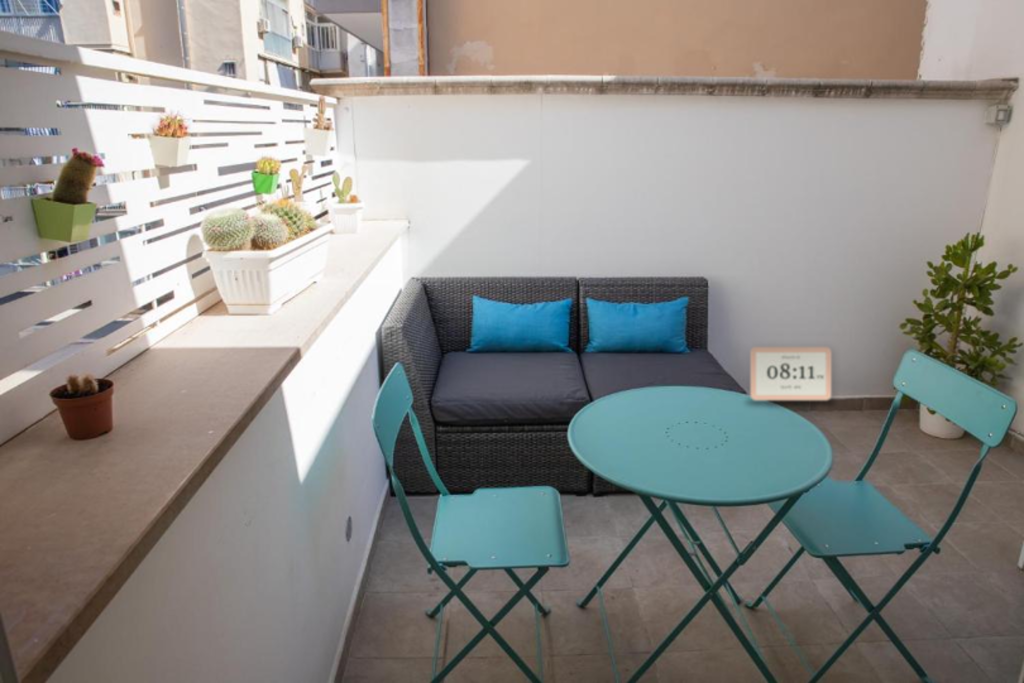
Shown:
8.11
